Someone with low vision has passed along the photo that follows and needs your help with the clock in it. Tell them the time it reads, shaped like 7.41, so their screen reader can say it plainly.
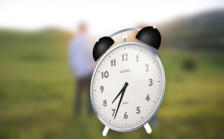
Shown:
7.34
